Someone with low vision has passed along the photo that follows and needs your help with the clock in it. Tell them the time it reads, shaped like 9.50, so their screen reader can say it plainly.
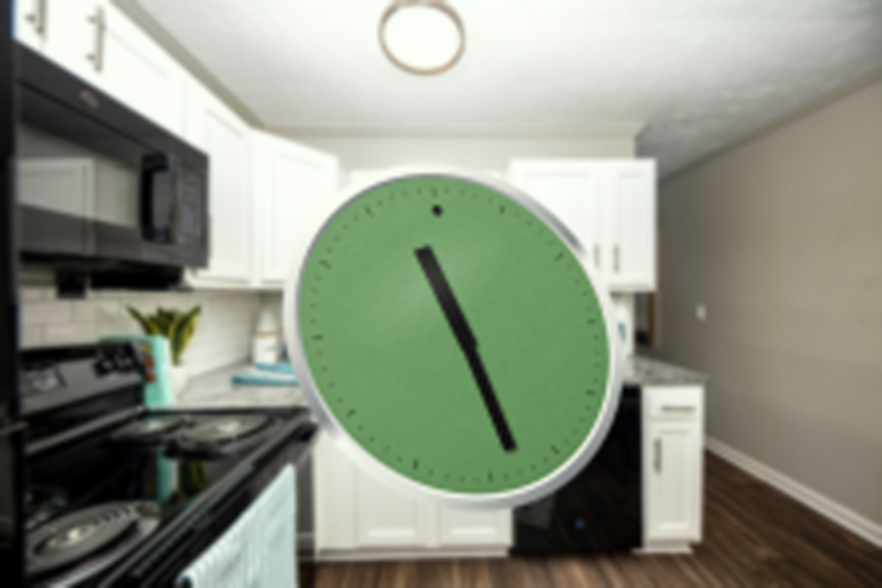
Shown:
11.28
